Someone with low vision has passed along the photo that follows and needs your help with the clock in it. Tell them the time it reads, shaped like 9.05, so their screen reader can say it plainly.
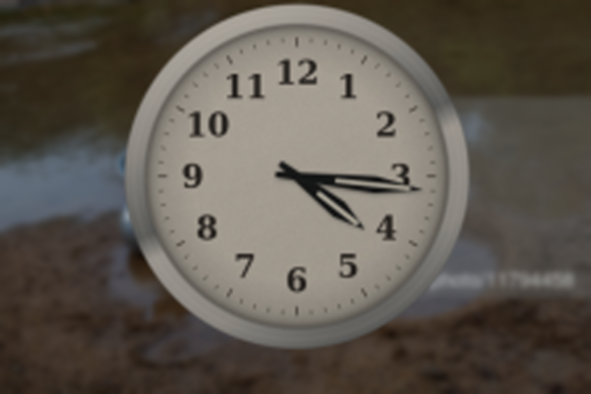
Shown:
4.16
